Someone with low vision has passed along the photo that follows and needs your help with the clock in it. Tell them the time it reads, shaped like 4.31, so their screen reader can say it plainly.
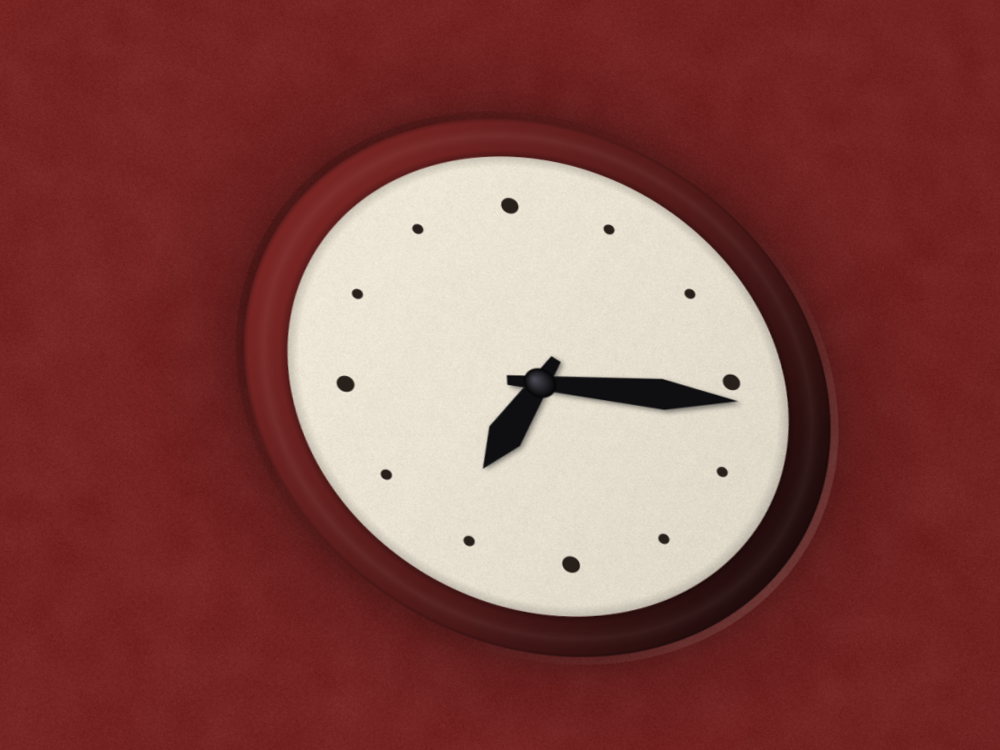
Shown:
7.16
